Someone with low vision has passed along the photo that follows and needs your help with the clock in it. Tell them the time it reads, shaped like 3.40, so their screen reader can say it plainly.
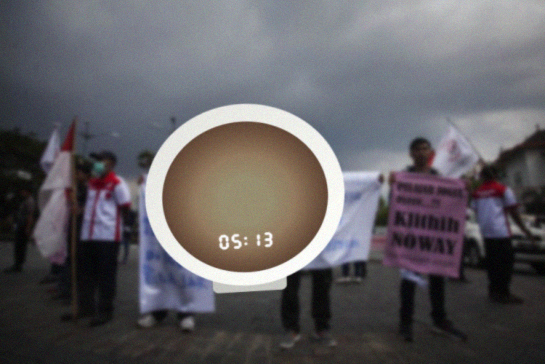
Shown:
5.13
